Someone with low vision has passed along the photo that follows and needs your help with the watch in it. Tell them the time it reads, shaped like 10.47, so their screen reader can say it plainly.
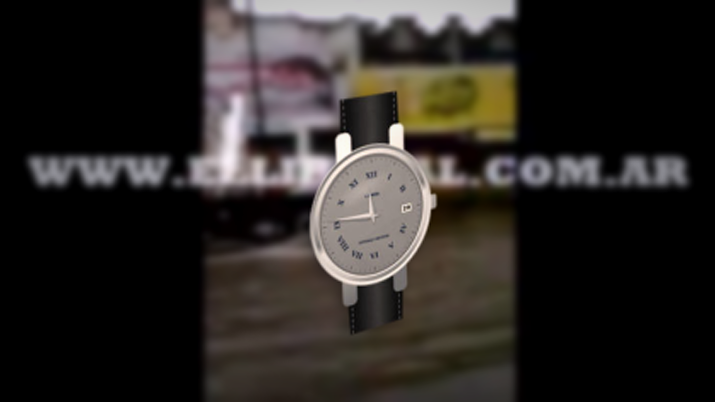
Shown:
11.46
